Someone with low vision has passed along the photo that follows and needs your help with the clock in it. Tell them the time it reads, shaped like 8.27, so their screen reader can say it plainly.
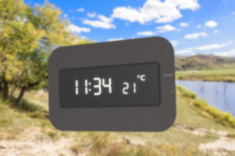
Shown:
11.34
